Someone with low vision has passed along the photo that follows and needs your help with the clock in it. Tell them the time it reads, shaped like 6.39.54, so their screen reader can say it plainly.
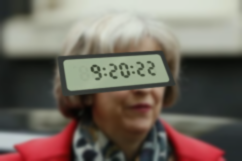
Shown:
9.20.22
